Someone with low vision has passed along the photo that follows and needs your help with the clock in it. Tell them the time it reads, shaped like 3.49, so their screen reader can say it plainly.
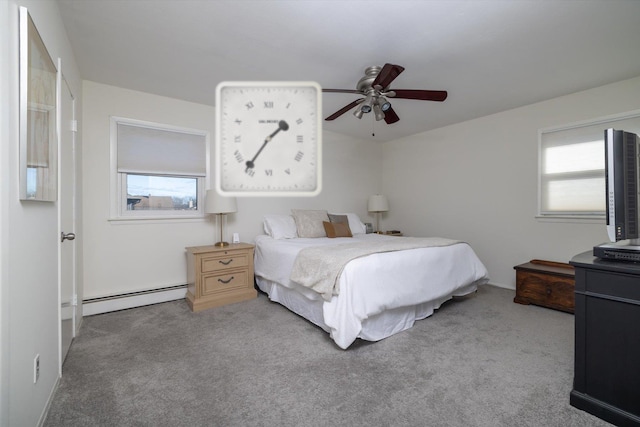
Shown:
1.36
